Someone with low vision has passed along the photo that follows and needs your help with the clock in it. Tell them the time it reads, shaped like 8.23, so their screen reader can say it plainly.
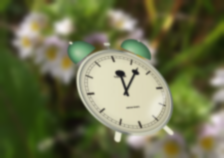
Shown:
12.07
